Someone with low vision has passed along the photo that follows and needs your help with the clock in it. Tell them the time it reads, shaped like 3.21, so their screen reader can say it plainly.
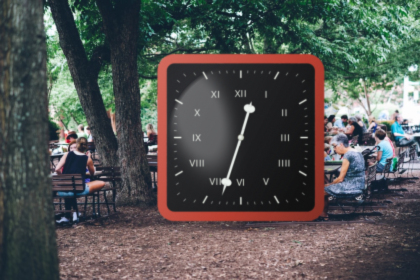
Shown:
12.33
